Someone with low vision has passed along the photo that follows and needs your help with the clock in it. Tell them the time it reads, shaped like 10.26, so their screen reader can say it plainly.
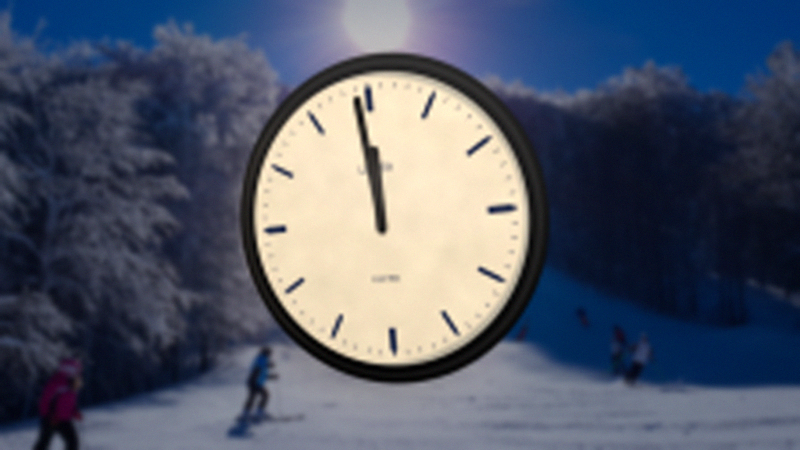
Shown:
11.59
